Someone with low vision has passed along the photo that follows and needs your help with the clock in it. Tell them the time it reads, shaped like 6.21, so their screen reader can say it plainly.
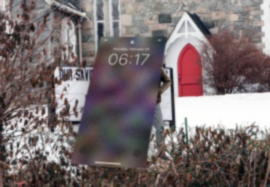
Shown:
6.17
